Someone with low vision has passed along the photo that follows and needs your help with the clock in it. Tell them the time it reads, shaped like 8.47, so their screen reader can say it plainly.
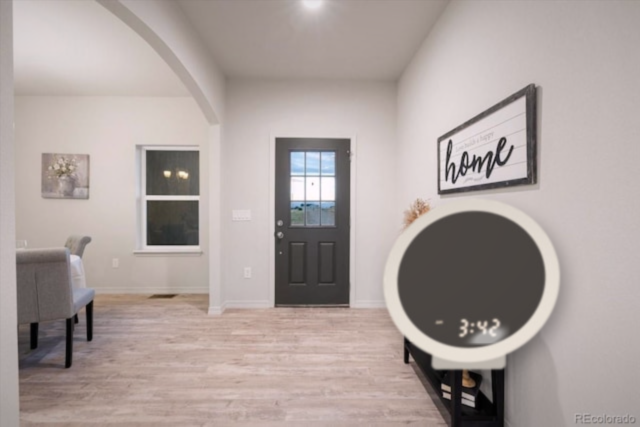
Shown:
3.42
